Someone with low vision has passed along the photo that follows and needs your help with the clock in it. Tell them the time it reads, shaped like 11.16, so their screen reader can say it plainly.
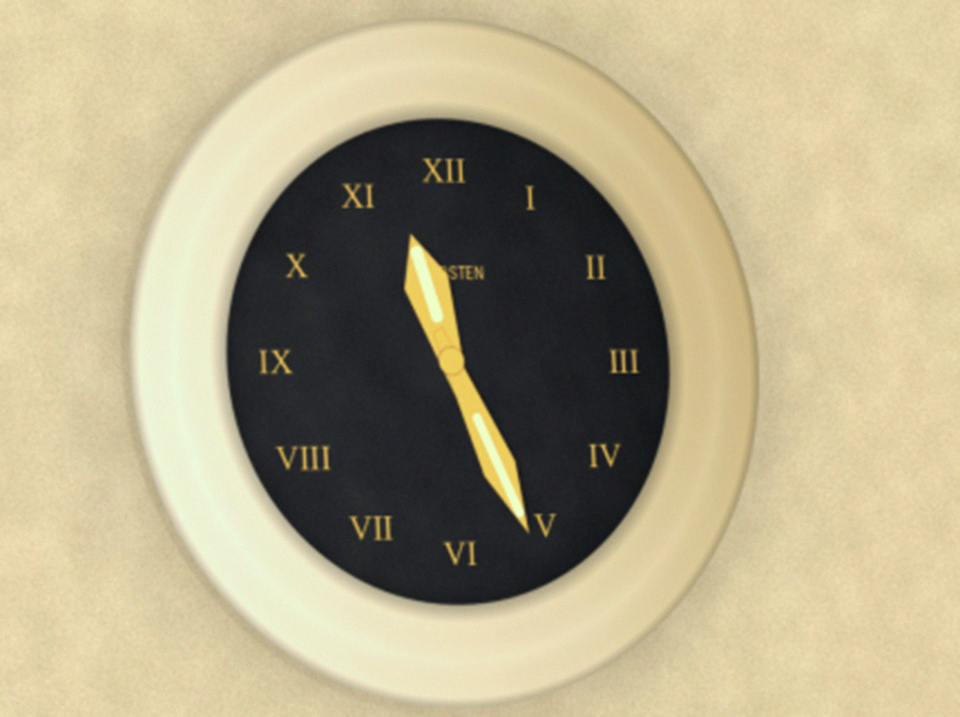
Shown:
11.26
